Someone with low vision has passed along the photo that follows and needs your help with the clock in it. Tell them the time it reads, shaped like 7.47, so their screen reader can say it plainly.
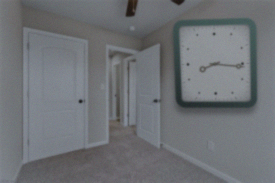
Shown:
8.16
